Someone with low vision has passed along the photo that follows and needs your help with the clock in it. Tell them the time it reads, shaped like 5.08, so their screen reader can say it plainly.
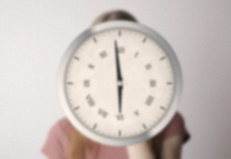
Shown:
5.59
